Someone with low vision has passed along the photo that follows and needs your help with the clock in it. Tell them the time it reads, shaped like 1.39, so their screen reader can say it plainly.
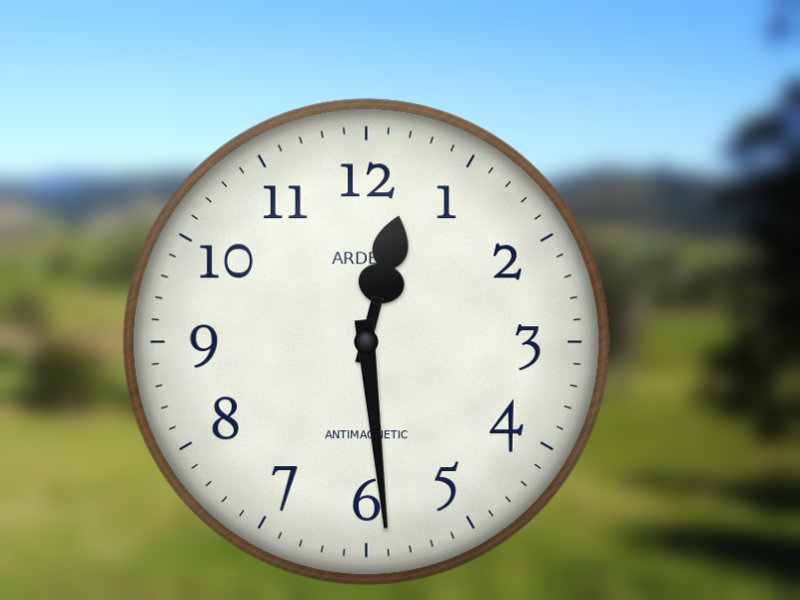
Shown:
12.29
